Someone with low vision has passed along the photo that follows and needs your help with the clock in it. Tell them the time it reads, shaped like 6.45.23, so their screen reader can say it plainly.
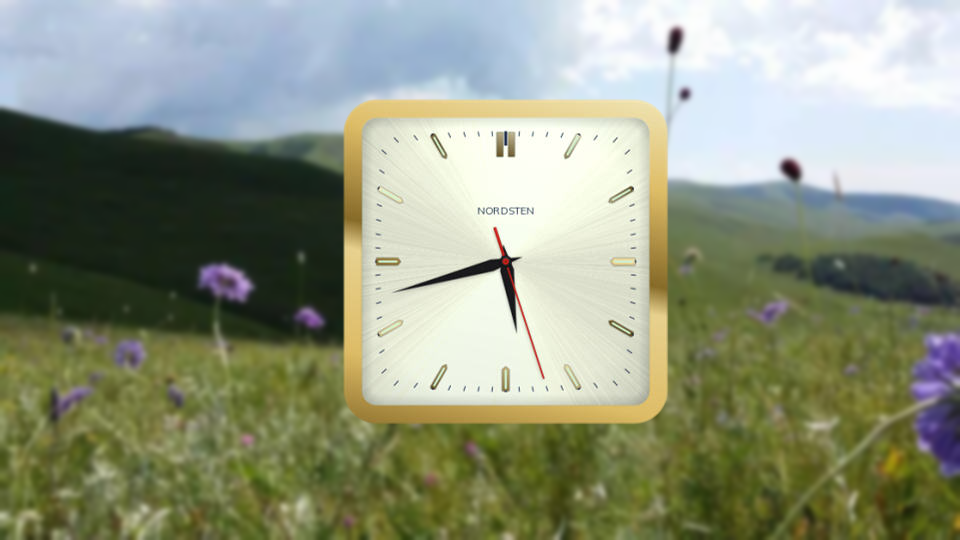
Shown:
5.42.27
